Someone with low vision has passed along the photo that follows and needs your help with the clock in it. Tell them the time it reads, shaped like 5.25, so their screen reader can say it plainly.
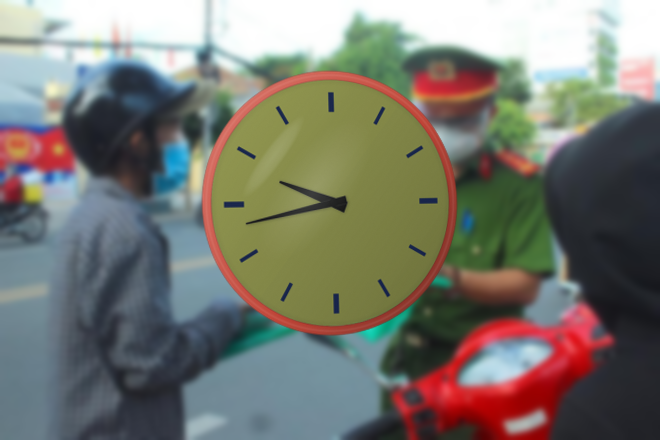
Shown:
9.43
